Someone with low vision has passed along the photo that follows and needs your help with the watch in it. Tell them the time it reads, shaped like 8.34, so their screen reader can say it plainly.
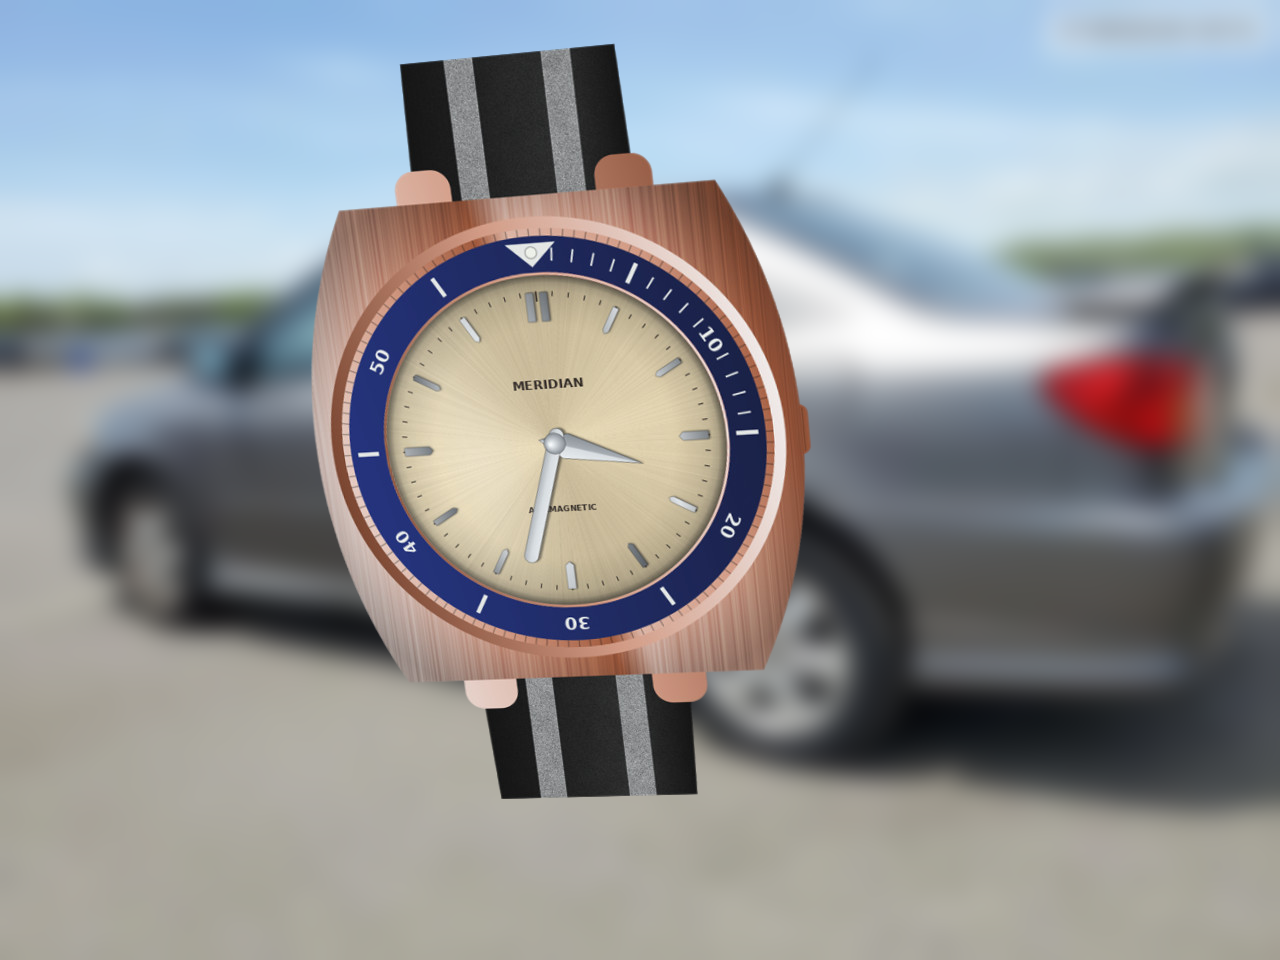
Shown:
3.33
